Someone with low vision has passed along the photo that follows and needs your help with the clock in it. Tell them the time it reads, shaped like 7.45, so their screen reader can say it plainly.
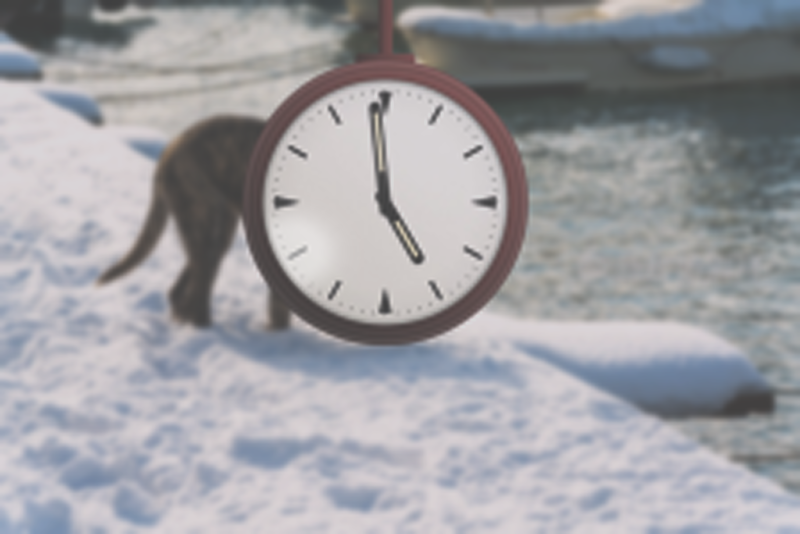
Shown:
4.59
